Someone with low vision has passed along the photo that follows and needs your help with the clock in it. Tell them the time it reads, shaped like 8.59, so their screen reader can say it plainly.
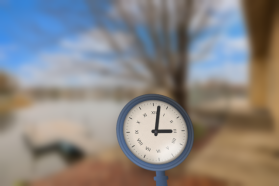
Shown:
3.02
